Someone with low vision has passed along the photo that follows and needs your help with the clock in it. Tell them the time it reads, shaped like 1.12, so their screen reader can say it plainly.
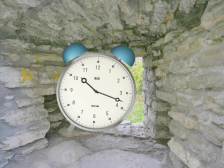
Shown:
10.18
